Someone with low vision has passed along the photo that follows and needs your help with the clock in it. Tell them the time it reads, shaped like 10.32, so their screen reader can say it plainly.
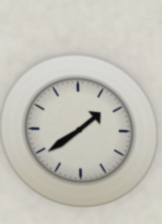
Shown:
1.39
